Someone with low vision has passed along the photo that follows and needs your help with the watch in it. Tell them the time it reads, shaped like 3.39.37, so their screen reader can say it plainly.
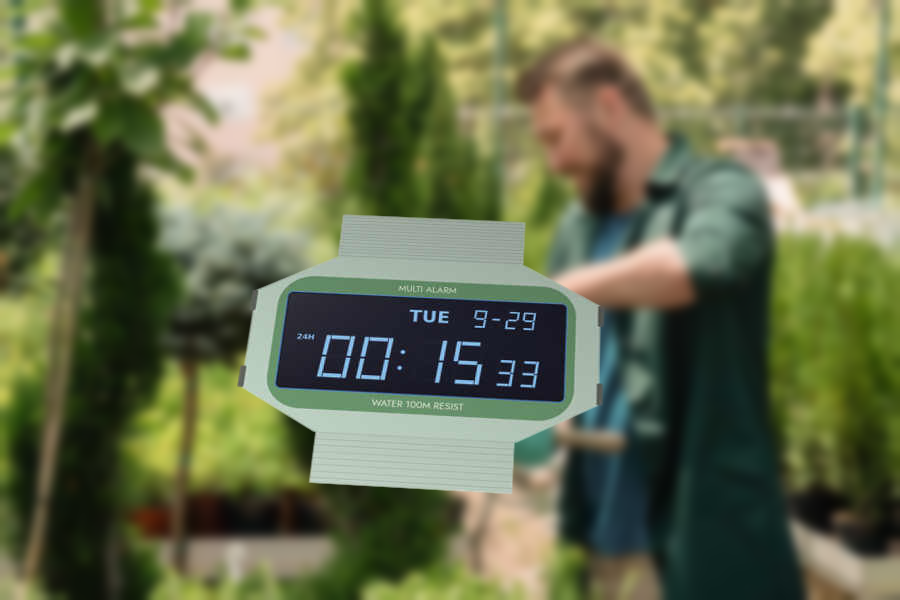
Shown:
0.15.33
